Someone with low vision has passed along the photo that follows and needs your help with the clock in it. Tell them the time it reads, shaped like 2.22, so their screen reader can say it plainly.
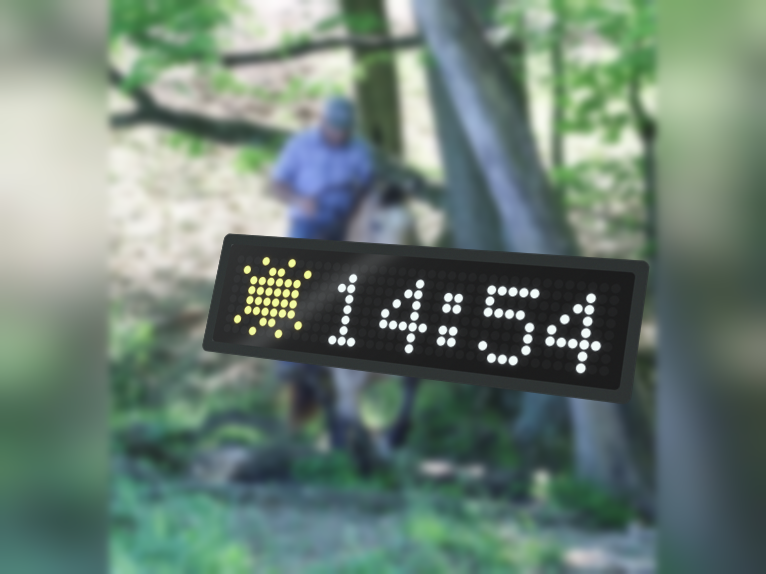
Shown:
14.54
